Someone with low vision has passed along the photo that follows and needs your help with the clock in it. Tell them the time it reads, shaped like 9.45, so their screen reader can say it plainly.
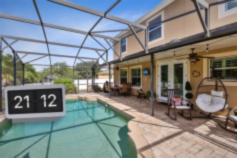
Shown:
21.12
